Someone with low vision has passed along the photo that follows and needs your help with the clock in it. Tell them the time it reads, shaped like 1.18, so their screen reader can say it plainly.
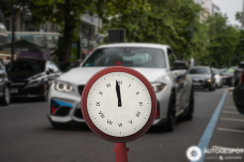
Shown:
11.59
